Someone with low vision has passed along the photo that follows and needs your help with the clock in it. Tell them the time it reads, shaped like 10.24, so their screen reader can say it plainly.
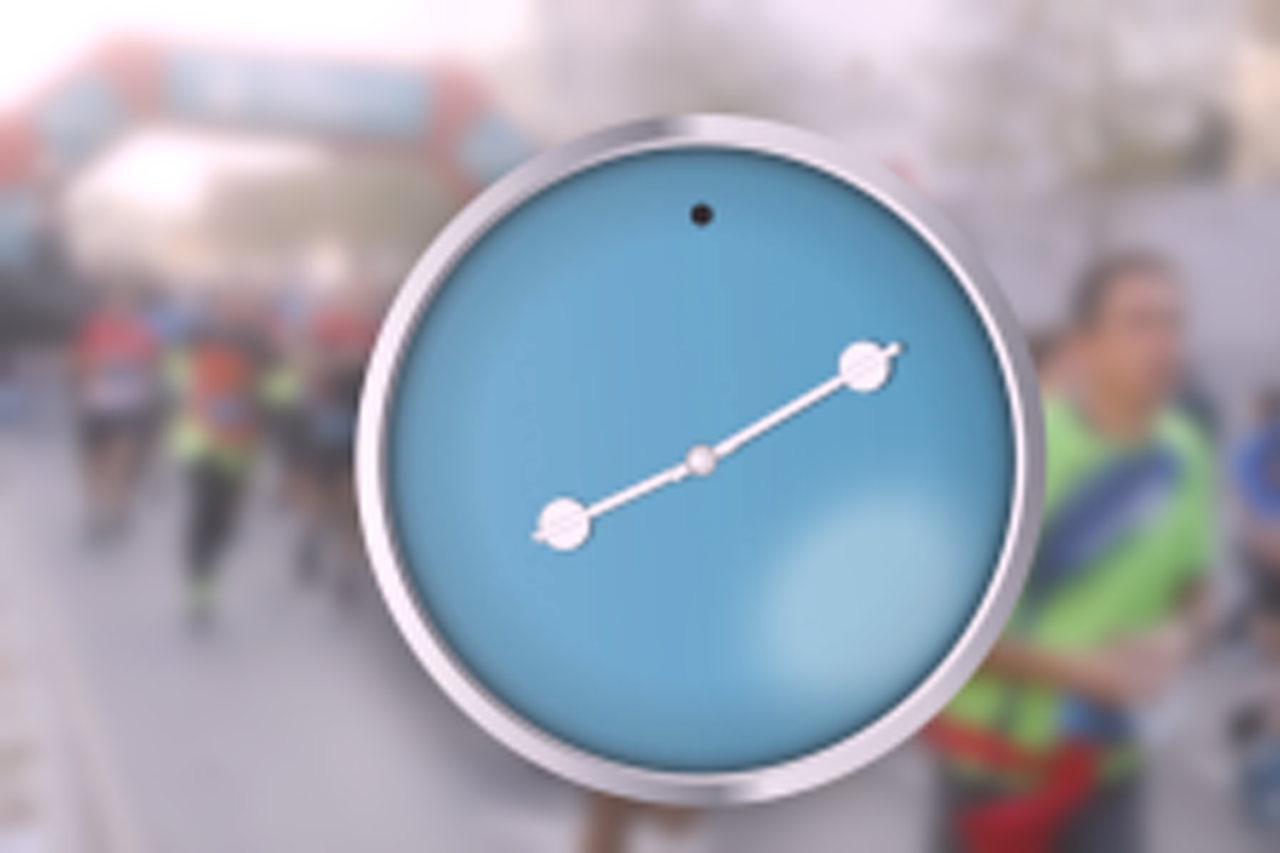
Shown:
8.10
